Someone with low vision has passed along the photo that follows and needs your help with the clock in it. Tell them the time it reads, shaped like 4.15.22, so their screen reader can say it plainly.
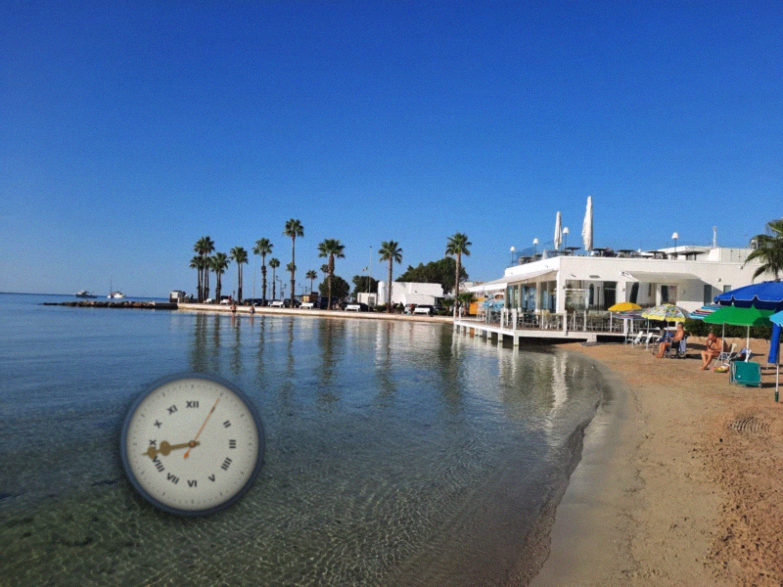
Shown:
8.43.05
